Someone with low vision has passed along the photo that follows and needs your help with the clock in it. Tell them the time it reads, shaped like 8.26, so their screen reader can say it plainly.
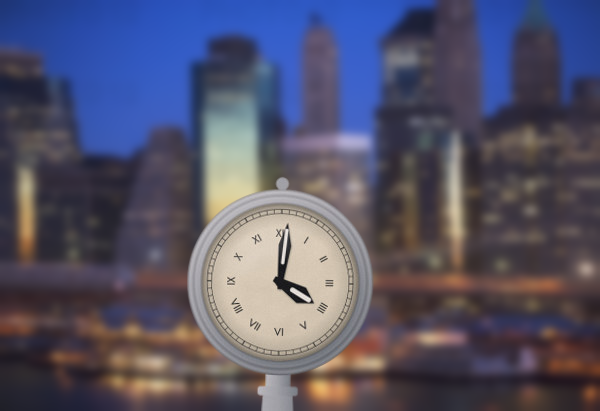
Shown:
4.01
